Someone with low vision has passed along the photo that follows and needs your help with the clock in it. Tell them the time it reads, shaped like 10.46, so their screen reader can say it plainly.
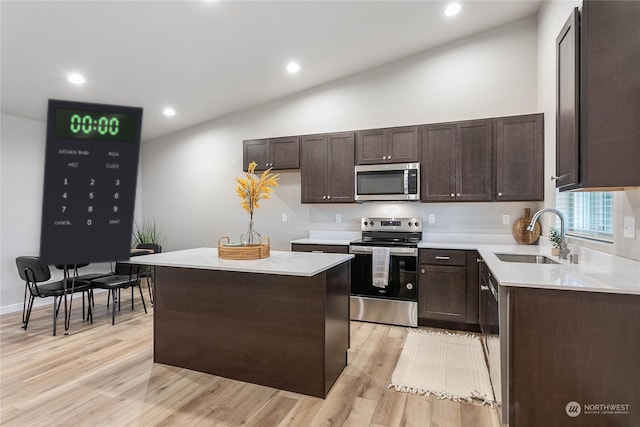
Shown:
0.00
